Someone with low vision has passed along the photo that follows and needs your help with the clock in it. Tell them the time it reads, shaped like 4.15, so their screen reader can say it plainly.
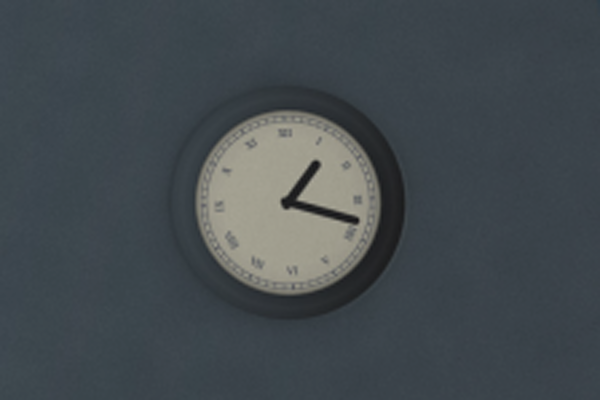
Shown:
1.18
